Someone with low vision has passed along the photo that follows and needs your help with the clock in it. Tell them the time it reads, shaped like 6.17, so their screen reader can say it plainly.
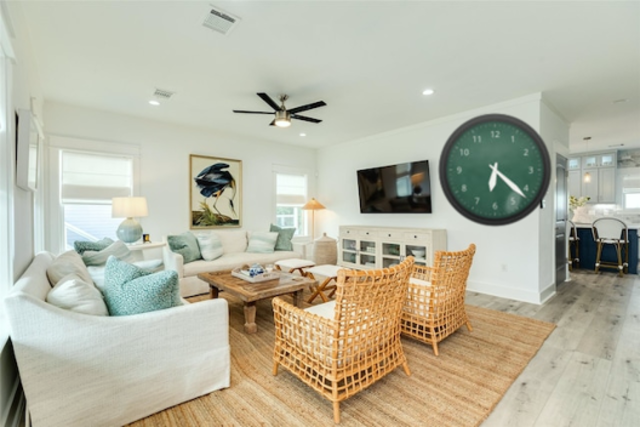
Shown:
6.22
